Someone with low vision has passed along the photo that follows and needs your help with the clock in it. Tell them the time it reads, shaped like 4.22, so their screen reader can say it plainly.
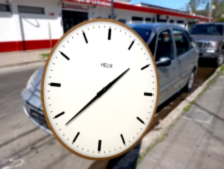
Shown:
1.38
